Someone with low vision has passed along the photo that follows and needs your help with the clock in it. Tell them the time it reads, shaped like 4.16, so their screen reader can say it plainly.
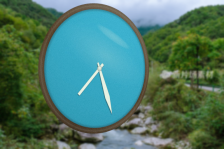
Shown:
7.27
